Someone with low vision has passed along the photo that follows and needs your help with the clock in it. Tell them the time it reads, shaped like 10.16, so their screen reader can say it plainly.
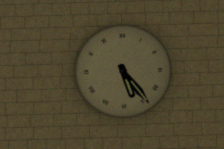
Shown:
5.24
